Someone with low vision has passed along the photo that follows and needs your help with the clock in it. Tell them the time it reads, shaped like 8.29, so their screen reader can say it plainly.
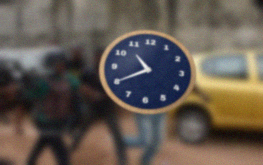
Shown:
10.40
